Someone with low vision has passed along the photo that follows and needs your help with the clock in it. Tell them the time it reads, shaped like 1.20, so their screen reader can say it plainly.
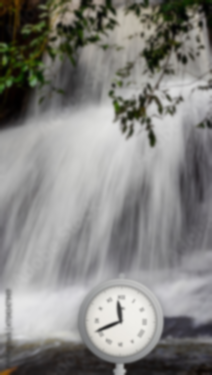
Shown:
11.41
